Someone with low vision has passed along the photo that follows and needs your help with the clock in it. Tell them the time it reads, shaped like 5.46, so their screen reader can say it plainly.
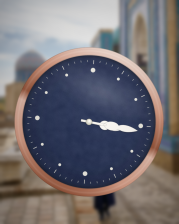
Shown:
3.16
